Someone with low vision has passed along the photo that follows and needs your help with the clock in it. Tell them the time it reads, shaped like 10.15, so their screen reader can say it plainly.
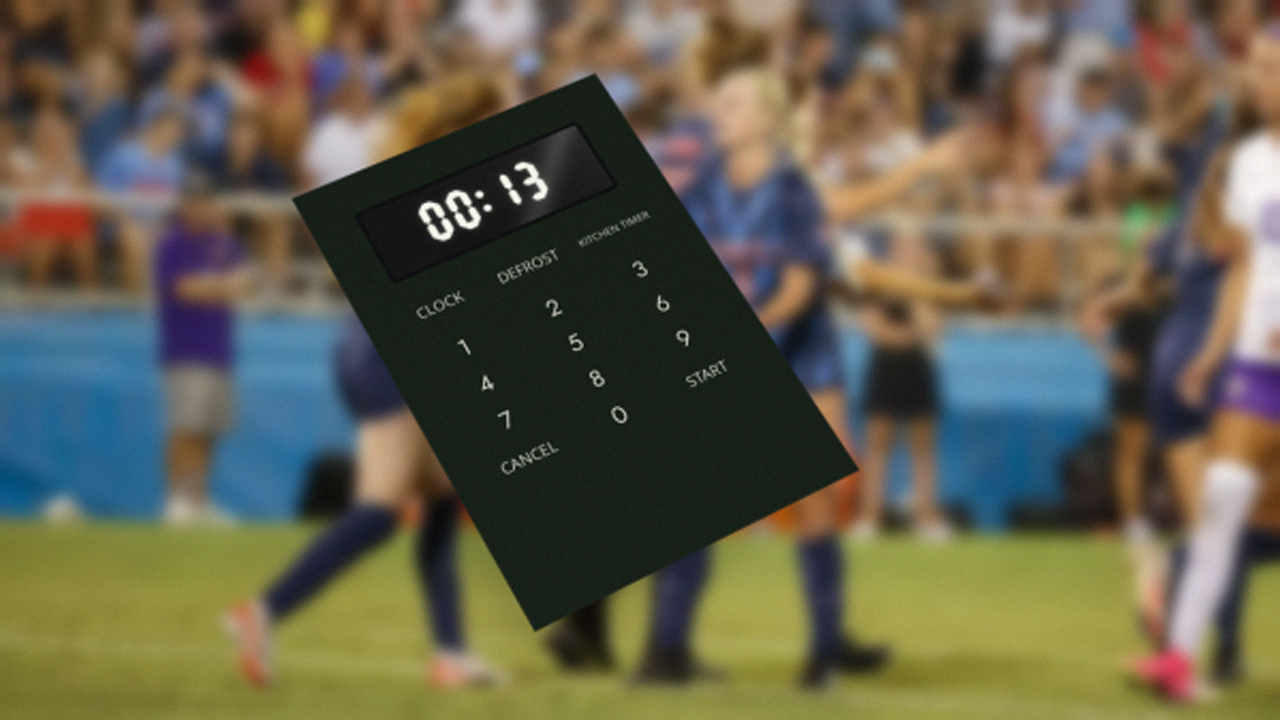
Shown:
0.13
